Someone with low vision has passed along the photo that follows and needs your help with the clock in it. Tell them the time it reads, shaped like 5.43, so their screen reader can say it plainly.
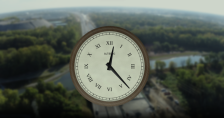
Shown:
12.23
